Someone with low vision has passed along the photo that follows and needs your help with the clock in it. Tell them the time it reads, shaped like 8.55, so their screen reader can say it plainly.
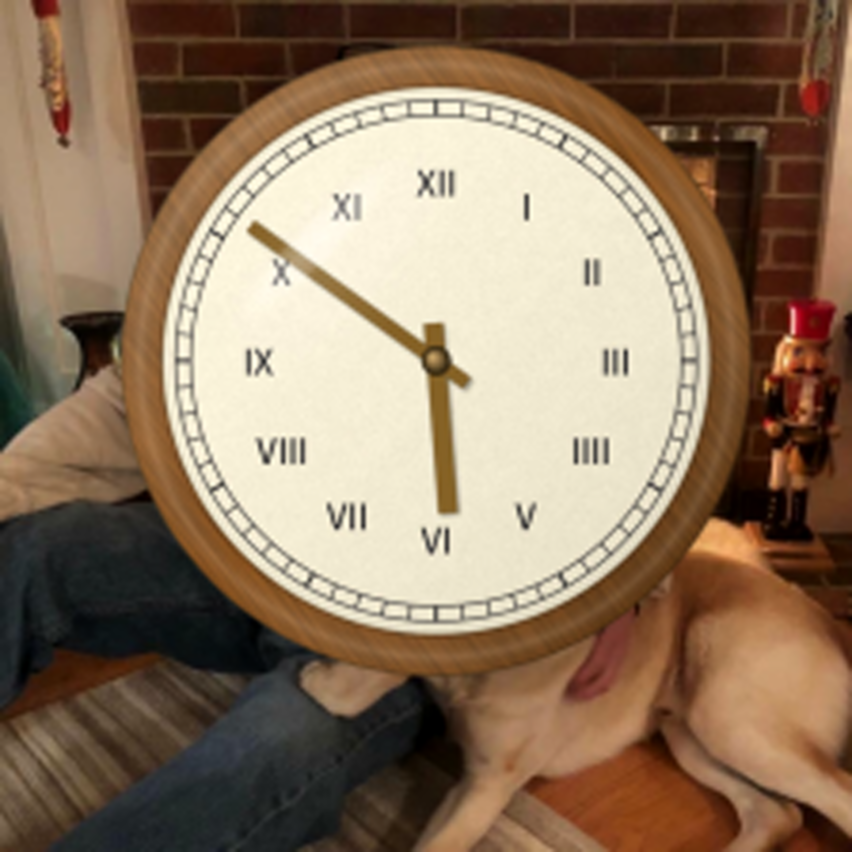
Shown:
5.51
